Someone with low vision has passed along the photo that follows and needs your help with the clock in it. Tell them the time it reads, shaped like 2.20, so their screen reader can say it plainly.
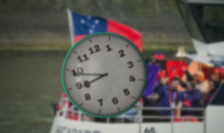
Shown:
8.49
